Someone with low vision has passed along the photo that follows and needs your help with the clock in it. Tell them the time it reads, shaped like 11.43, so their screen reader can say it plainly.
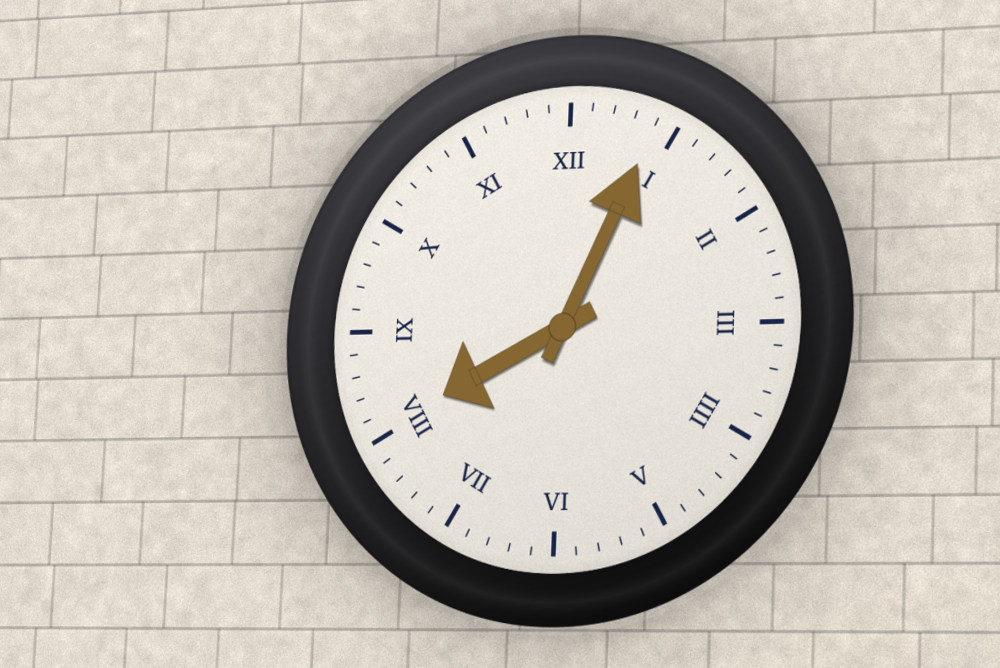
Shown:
8.04
